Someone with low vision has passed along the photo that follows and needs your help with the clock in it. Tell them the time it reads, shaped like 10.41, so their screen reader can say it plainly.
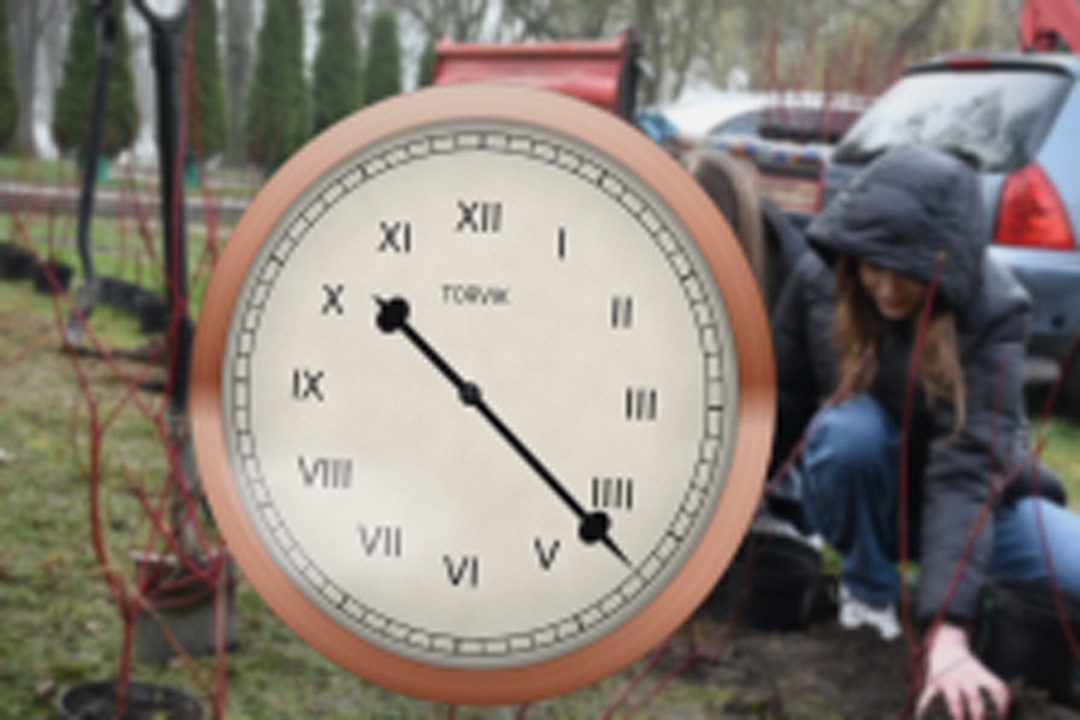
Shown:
10.22
